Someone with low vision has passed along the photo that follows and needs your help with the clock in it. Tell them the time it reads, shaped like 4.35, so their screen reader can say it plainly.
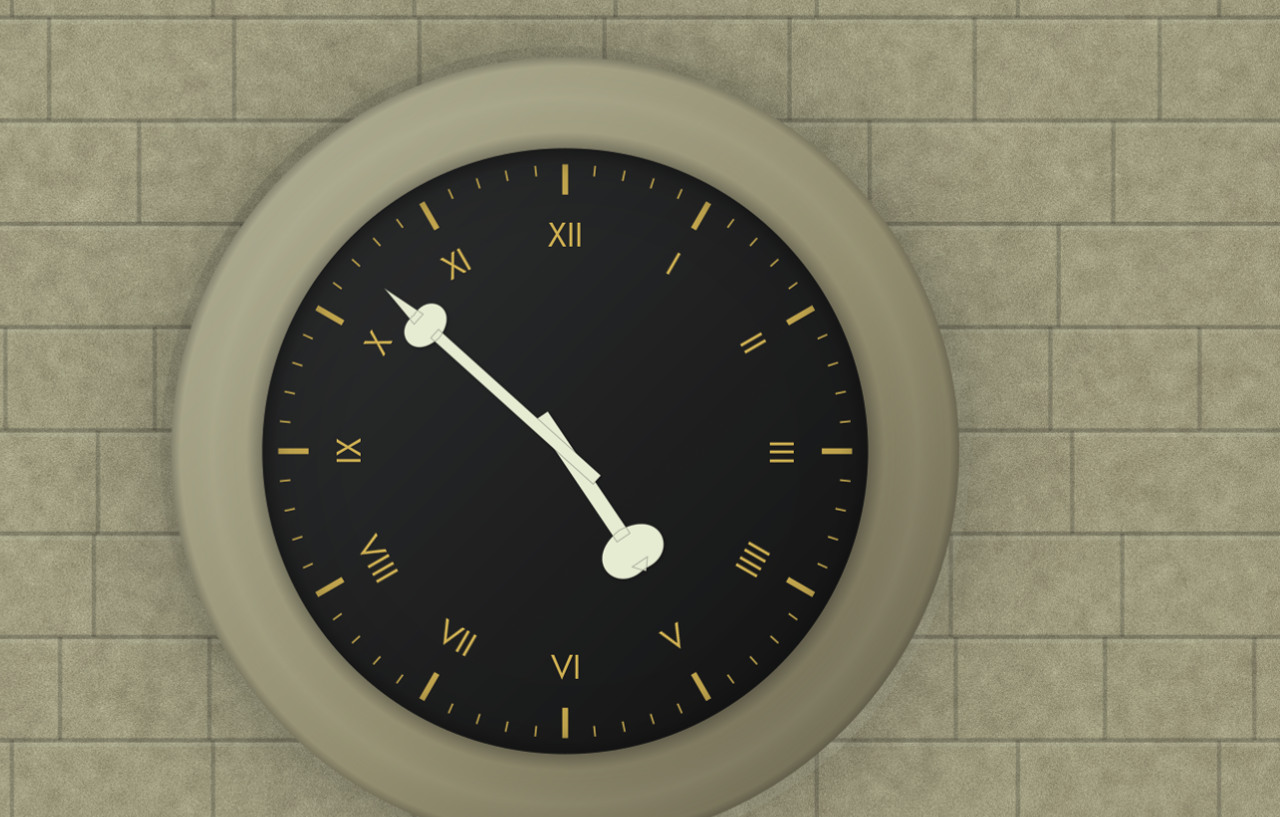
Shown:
4.52
